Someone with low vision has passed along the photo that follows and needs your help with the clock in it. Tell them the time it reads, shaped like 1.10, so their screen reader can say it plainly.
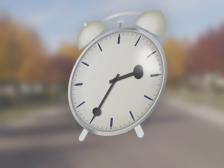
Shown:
2.35
